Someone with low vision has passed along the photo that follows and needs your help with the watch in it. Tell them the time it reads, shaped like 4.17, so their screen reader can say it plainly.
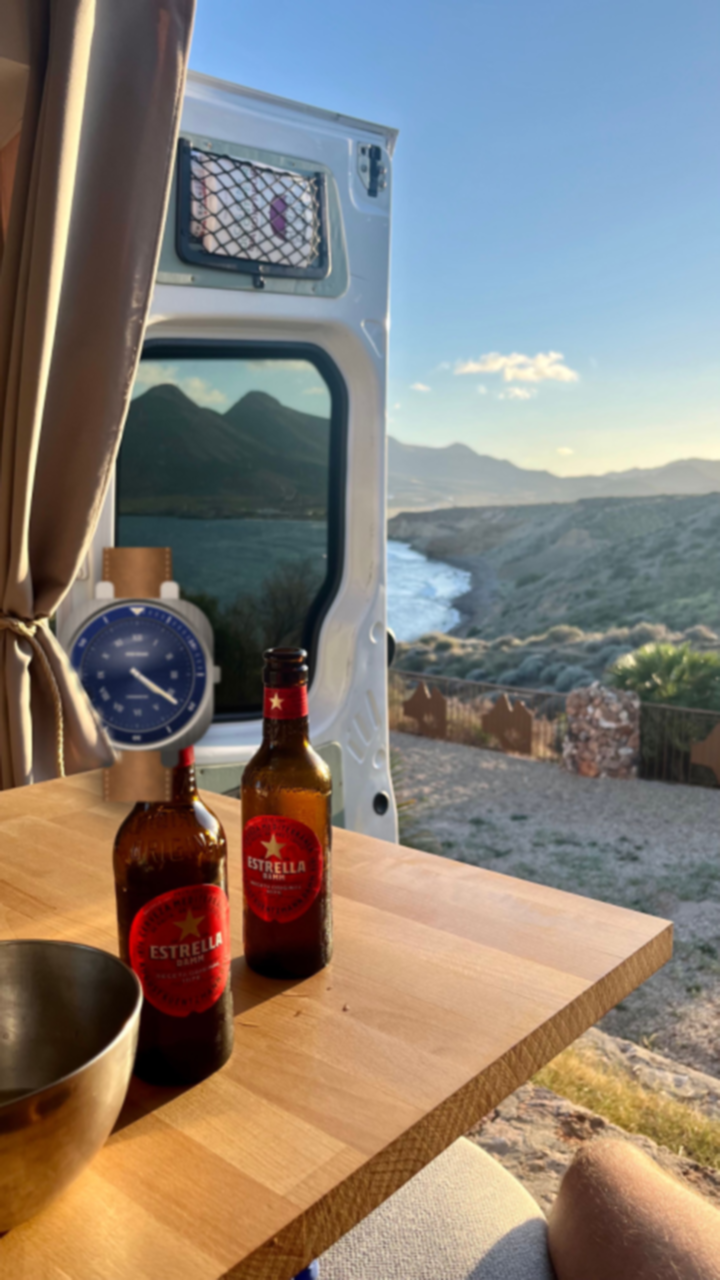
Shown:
4.21
